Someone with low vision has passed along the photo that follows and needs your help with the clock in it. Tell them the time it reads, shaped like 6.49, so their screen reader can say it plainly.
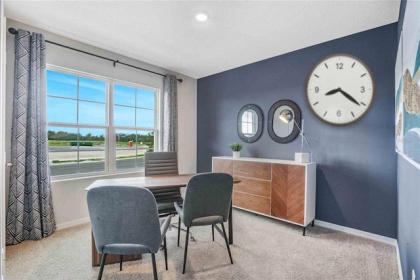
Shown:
8.21
